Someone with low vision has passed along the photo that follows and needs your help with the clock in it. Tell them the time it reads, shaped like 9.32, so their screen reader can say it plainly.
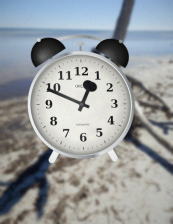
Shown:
12.49
